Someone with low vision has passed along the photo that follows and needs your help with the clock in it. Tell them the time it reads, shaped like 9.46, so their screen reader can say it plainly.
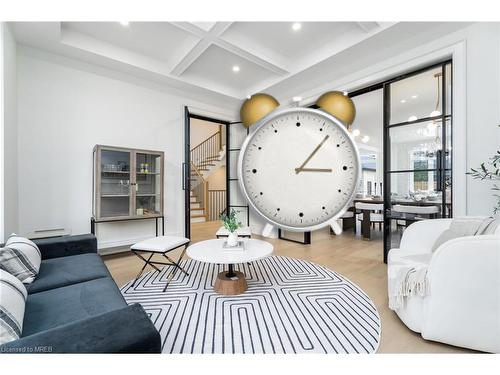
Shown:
3.07
